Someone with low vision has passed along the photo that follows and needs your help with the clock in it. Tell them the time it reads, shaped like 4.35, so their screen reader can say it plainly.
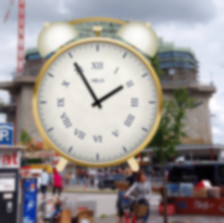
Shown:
1.55
